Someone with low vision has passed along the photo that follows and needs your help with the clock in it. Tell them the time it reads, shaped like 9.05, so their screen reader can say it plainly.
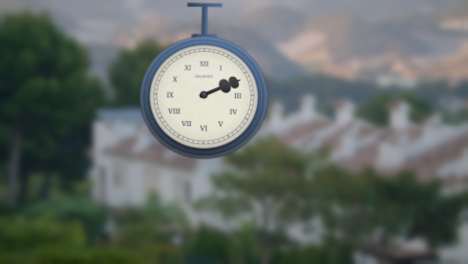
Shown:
2.11
